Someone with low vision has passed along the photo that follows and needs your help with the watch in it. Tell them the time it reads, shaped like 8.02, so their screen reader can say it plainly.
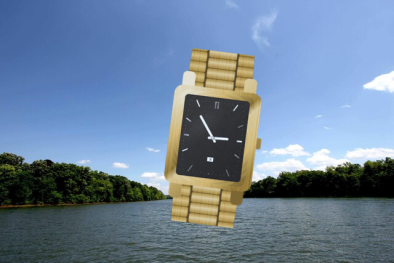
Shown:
2.54
